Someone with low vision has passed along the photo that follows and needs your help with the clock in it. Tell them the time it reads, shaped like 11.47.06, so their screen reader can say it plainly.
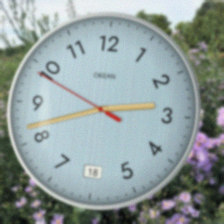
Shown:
2.41.49
